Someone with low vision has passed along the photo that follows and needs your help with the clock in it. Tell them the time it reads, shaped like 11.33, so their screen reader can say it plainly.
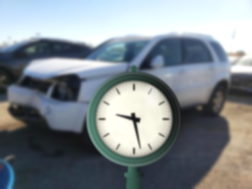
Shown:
9.28
